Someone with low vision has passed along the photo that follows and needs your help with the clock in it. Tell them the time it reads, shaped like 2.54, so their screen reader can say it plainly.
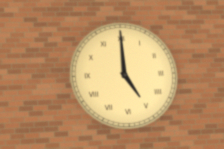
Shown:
5.00
